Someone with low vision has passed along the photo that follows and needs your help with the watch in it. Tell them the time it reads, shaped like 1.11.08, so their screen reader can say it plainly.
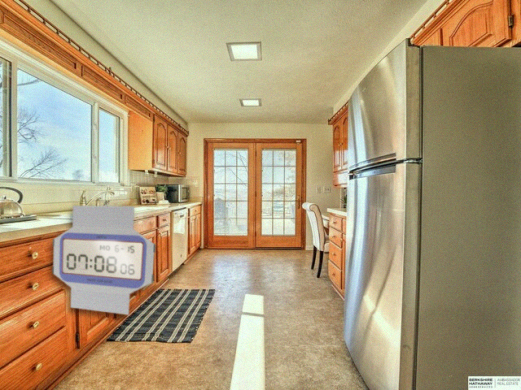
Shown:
7.08.06
